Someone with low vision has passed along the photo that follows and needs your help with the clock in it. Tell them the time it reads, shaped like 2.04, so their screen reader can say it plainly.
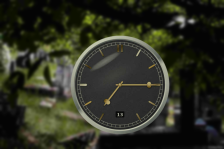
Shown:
7.15
